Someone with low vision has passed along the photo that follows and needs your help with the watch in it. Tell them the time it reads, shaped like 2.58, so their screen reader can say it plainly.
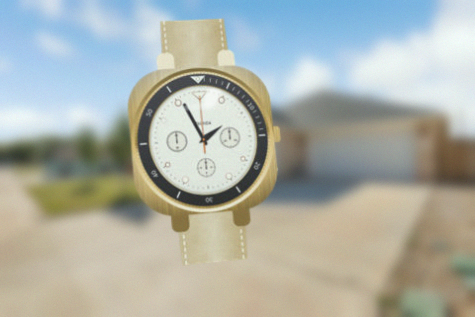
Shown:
1.56
